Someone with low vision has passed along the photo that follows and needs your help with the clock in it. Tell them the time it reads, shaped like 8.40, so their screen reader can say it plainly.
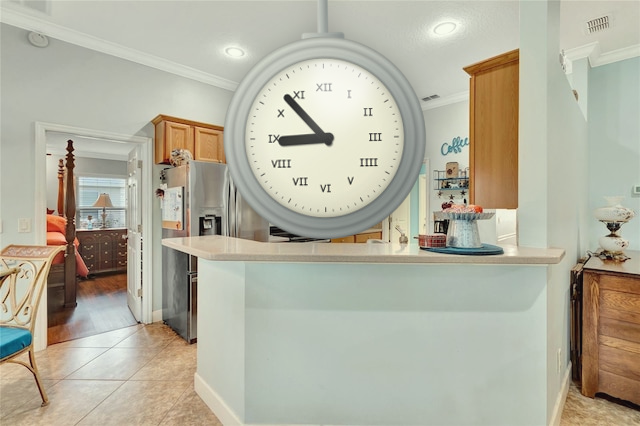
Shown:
8.53
